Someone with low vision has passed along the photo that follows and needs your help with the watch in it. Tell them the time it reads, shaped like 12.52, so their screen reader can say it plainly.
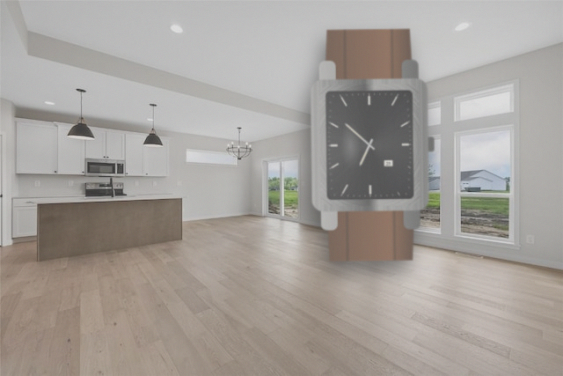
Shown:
6.52
